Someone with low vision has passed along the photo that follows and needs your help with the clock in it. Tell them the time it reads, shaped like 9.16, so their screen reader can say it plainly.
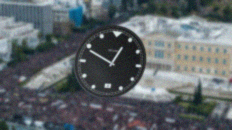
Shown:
12.49
